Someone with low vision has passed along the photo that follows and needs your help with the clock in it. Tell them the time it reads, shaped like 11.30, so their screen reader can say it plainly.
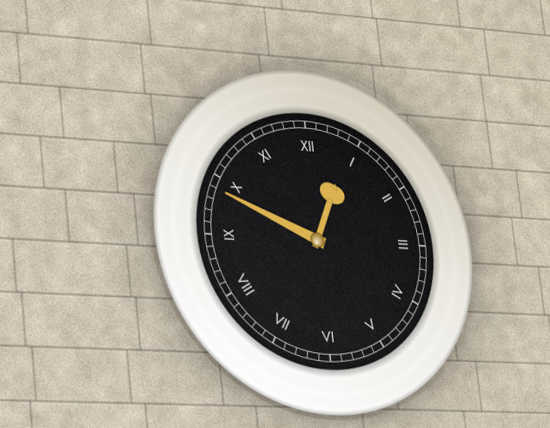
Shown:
12.49
